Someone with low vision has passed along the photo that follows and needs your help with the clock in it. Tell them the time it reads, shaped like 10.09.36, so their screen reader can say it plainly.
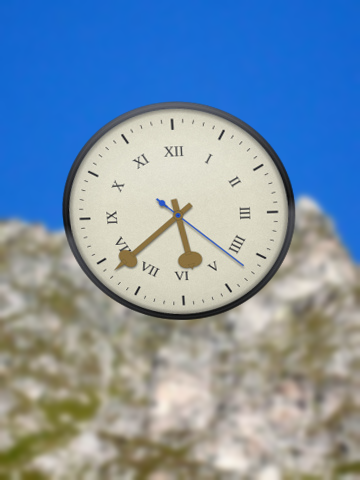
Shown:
5.38.22
